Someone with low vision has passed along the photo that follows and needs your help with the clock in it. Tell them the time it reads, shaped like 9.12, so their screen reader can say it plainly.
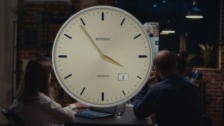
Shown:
3.54
